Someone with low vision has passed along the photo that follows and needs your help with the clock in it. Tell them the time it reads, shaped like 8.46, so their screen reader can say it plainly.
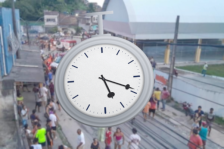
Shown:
5.19
